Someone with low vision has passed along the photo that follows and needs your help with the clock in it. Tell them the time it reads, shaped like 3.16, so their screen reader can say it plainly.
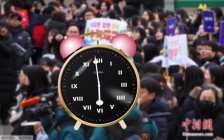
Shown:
5.59
